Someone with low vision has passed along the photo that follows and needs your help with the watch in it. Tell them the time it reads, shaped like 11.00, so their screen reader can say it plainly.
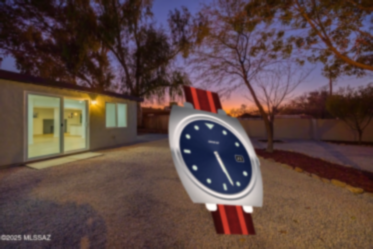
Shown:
5.27
